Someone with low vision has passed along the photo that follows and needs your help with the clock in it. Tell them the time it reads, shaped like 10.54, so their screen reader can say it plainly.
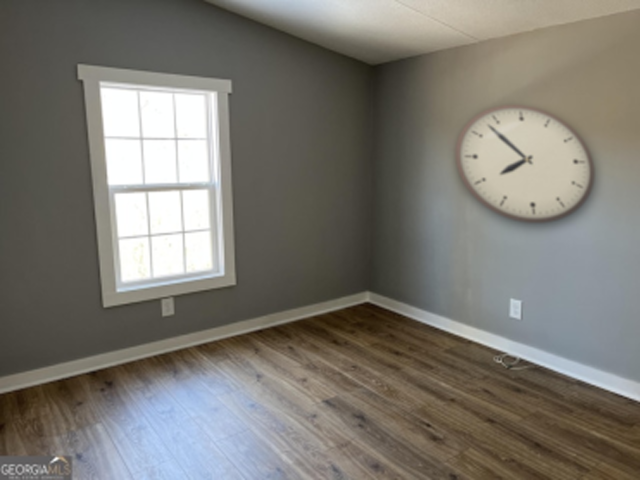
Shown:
7.53
